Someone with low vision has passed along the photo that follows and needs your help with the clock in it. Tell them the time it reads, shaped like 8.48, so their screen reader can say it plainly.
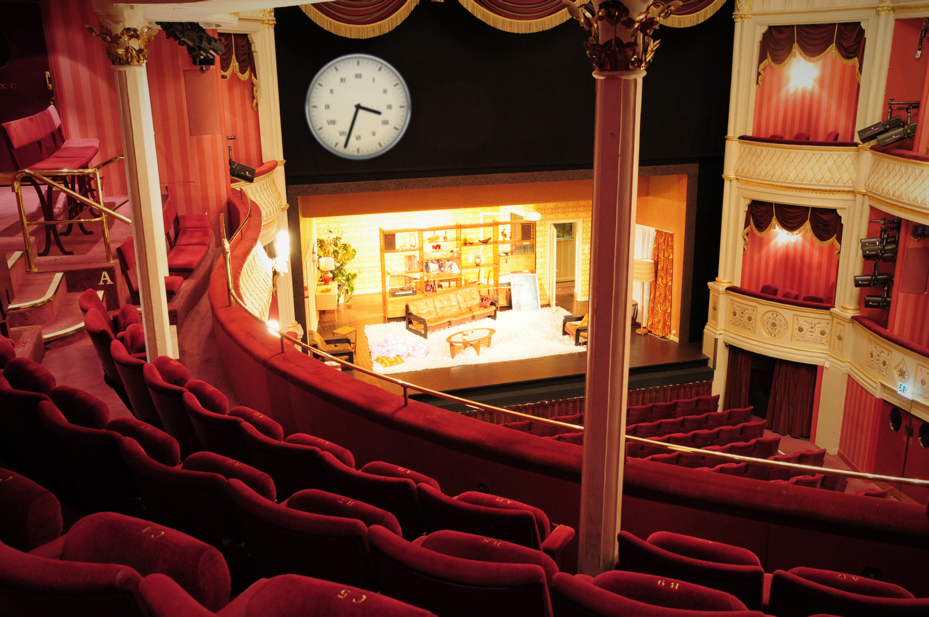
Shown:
3.33
